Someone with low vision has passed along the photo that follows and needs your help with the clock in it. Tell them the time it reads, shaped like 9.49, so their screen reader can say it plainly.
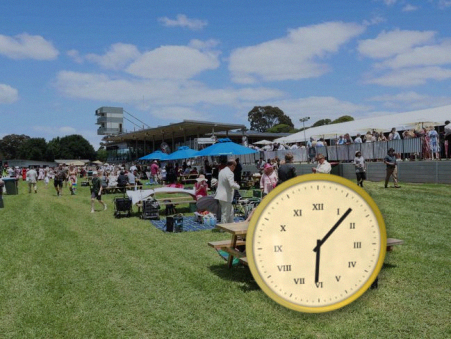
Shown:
6.07
